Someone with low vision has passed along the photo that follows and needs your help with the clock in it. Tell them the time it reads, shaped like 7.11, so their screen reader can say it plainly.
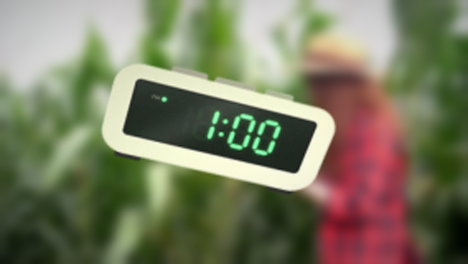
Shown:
1.00
